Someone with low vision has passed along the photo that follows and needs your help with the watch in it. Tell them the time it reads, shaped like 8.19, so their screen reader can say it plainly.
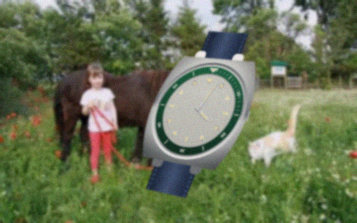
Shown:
4.03
